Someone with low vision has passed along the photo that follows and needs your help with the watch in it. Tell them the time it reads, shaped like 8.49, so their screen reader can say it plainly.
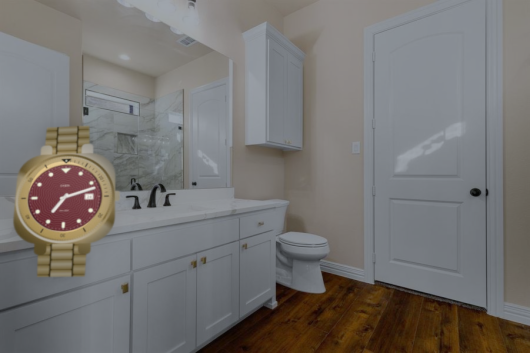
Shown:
7.12
